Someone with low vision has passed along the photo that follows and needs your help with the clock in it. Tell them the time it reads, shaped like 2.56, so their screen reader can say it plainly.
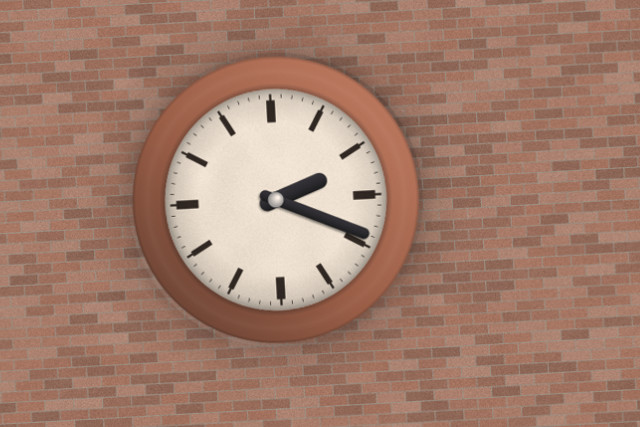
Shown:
2.19
